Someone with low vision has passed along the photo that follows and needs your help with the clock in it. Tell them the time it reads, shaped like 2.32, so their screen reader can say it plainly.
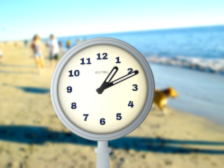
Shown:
1.11
